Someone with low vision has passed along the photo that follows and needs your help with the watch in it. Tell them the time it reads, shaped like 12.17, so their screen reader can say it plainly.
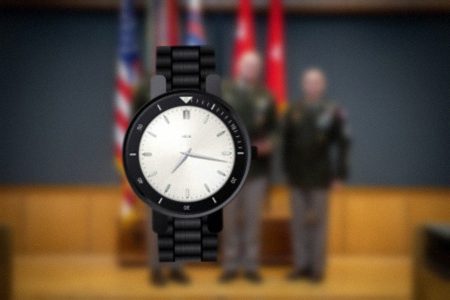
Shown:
7.17
